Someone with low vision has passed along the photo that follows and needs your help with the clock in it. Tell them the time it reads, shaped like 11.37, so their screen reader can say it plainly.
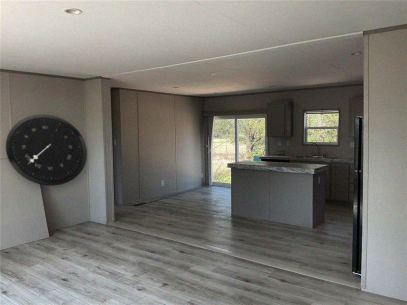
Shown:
7.38
